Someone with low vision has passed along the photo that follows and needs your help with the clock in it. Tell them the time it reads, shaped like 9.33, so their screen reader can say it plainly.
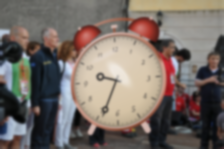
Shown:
9.34
